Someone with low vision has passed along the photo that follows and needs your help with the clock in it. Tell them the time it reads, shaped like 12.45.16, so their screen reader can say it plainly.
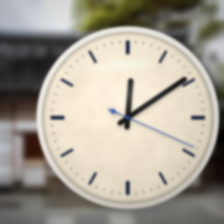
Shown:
12.09.19
